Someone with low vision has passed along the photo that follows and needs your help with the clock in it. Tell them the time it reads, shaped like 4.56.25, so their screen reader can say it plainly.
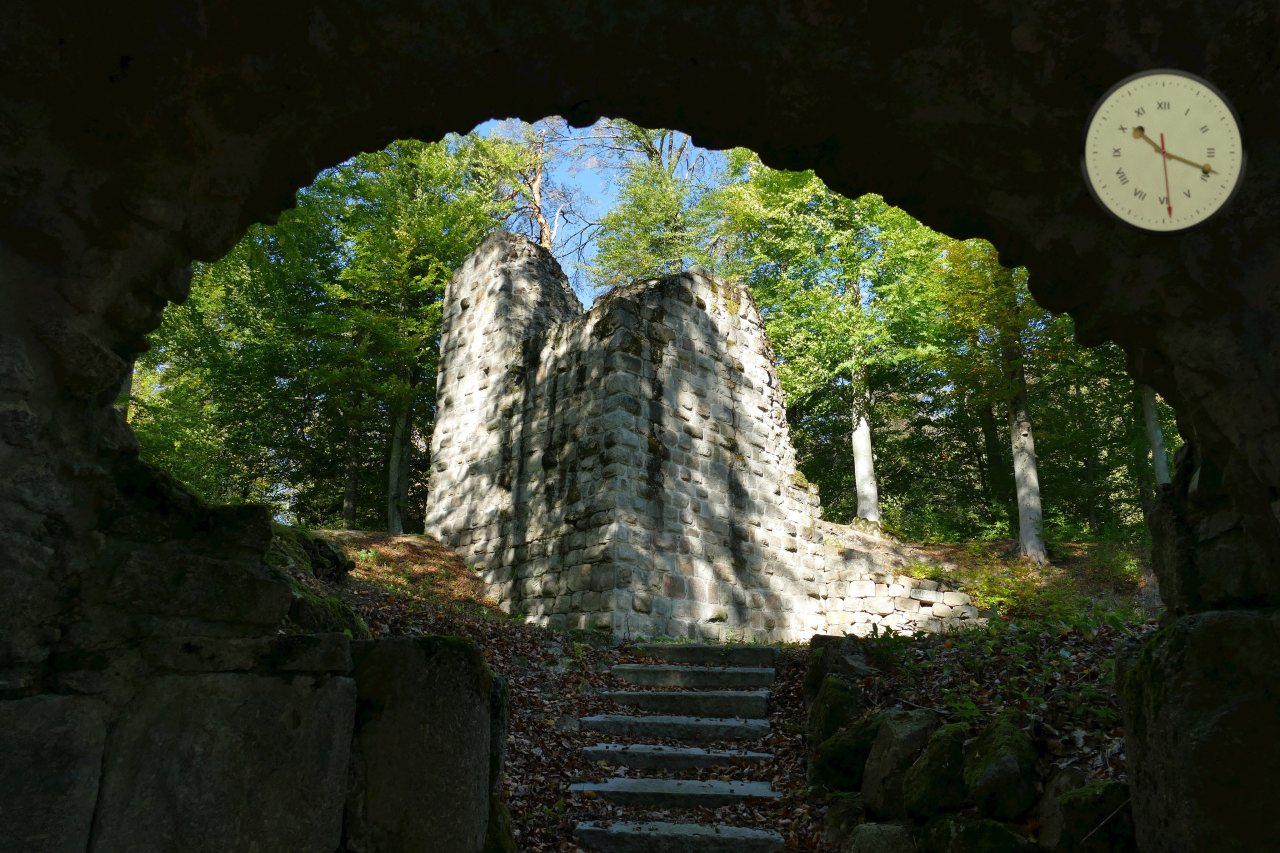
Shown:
10.18.29
